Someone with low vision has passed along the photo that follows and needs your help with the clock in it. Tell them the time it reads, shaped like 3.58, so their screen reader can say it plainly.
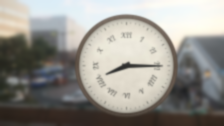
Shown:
8.15
